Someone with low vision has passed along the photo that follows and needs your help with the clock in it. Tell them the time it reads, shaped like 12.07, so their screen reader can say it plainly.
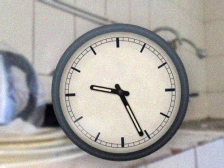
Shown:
9.26
